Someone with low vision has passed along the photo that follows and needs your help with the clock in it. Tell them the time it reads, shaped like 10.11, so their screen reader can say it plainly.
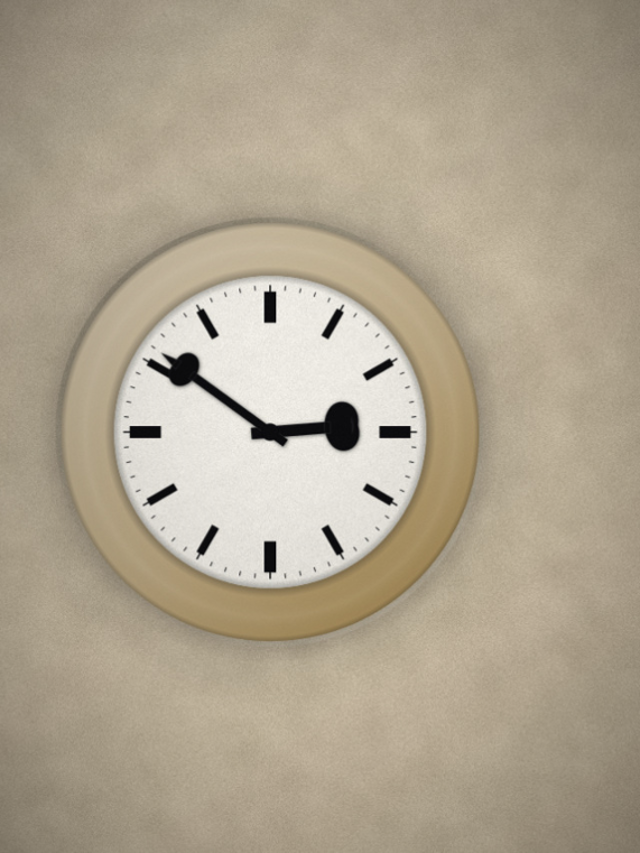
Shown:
2.51
